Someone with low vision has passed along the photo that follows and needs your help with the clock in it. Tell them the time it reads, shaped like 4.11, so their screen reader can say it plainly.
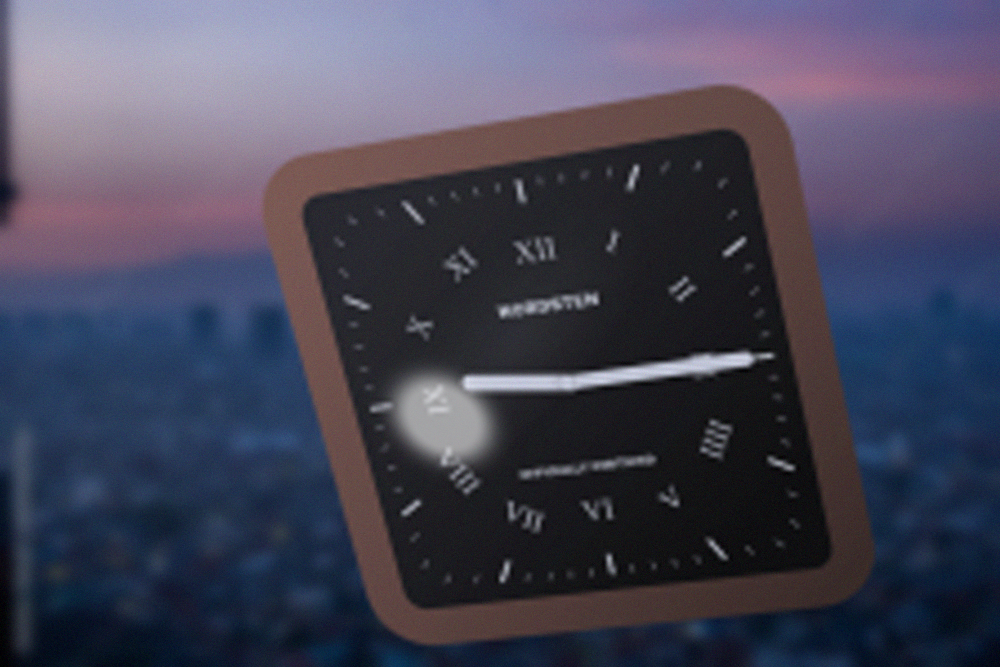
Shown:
9.15
